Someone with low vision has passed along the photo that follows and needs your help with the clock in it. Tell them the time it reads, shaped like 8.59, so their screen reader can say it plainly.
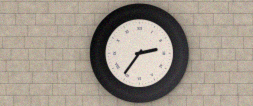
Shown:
2.36
